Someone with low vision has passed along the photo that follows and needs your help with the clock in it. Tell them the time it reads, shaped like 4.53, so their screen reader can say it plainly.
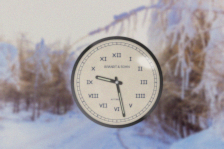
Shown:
9.28
